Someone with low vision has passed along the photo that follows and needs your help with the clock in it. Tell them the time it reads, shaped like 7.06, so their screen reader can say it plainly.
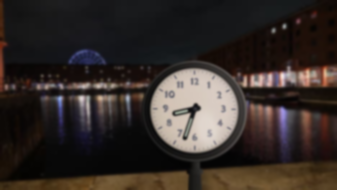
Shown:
8.33
